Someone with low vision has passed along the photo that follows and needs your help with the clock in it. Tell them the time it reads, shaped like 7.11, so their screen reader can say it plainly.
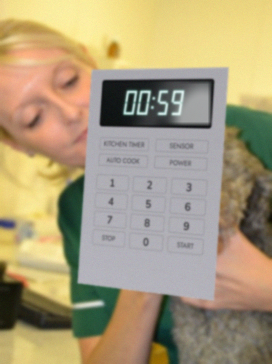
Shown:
0.59
